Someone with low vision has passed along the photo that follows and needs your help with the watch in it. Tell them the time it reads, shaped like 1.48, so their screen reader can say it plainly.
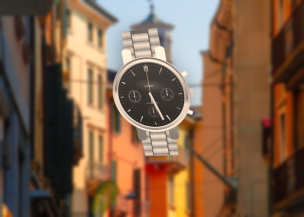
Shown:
5.27
